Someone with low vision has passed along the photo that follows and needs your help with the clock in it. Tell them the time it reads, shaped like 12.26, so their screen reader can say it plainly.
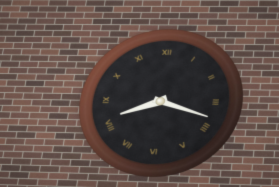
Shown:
8.18
